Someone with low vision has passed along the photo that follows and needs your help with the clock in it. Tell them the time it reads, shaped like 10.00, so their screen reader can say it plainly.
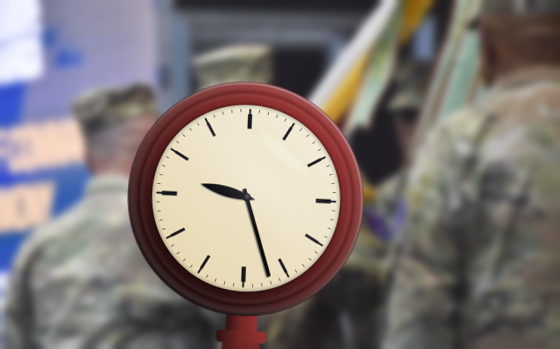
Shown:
9.27
